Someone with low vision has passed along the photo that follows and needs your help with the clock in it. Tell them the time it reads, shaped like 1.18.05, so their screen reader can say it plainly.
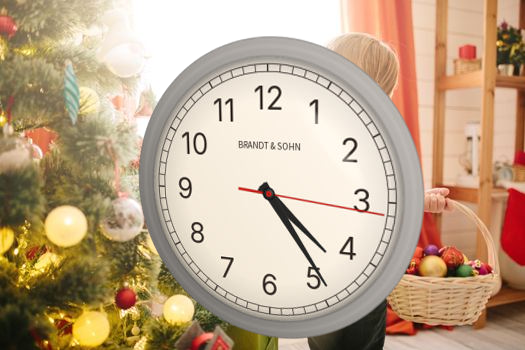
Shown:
4.24.16
